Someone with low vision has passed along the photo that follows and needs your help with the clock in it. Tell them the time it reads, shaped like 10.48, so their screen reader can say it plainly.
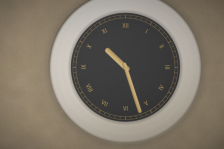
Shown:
10.27
